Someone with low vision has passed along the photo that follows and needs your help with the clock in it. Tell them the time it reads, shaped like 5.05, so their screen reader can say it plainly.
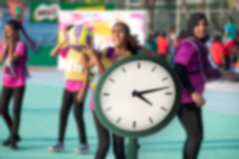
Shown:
4.13
